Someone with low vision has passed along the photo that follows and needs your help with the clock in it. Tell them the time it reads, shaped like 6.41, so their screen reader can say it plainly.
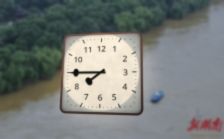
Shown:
7.45
